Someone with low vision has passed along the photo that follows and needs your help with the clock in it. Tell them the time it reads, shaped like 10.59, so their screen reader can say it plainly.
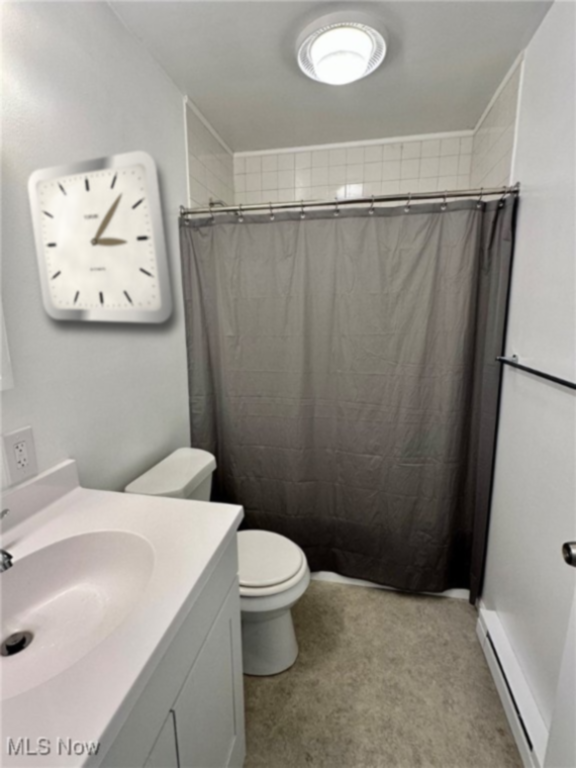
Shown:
3.07
